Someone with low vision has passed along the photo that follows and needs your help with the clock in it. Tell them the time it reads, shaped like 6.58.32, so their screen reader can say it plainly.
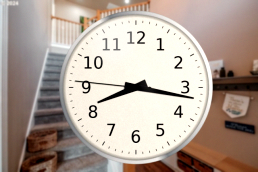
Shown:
8.16.46
